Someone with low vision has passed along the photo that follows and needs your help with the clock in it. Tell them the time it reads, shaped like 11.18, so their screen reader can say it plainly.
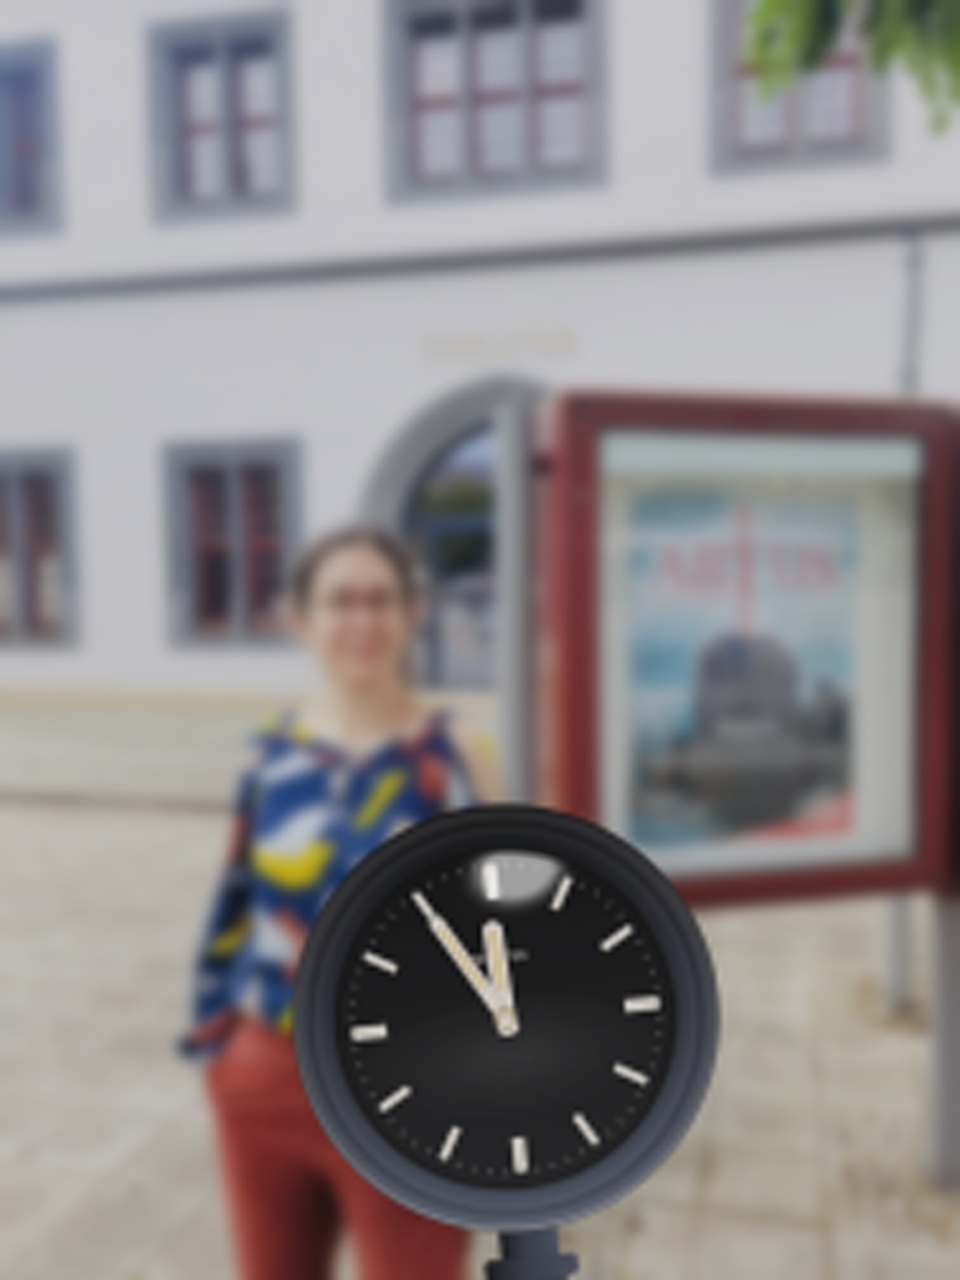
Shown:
11.55
